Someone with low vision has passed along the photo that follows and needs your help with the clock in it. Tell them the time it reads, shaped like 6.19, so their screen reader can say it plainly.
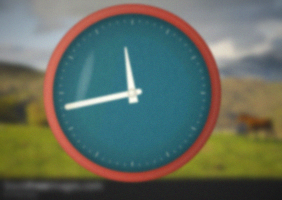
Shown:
11.43
